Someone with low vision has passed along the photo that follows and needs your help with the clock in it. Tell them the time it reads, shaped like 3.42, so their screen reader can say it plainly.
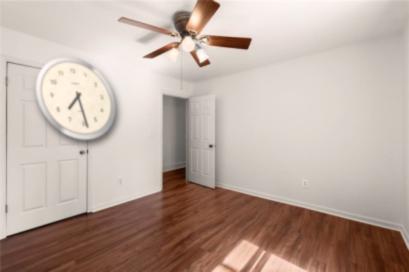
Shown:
7.29
